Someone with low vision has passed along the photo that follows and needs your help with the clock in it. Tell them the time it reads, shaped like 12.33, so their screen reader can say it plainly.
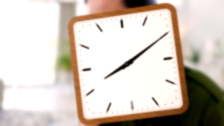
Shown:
8.10
